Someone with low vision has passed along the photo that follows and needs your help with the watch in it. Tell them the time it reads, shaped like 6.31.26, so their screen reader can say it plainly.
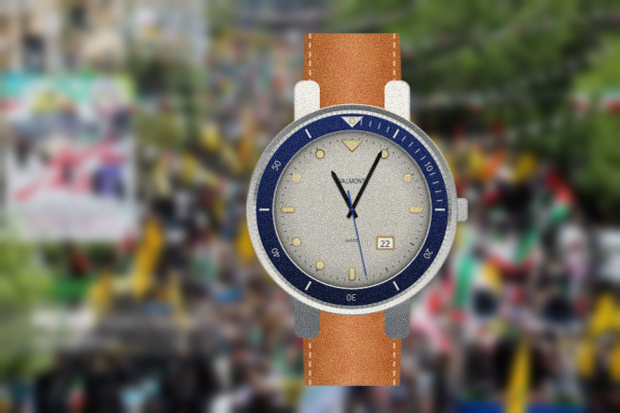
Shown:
11.04.28
